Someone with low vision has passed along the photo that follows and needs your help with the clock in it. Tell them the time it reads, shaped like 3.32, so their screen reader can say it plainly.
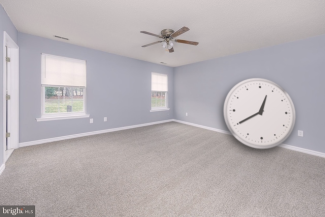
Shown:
12.40
